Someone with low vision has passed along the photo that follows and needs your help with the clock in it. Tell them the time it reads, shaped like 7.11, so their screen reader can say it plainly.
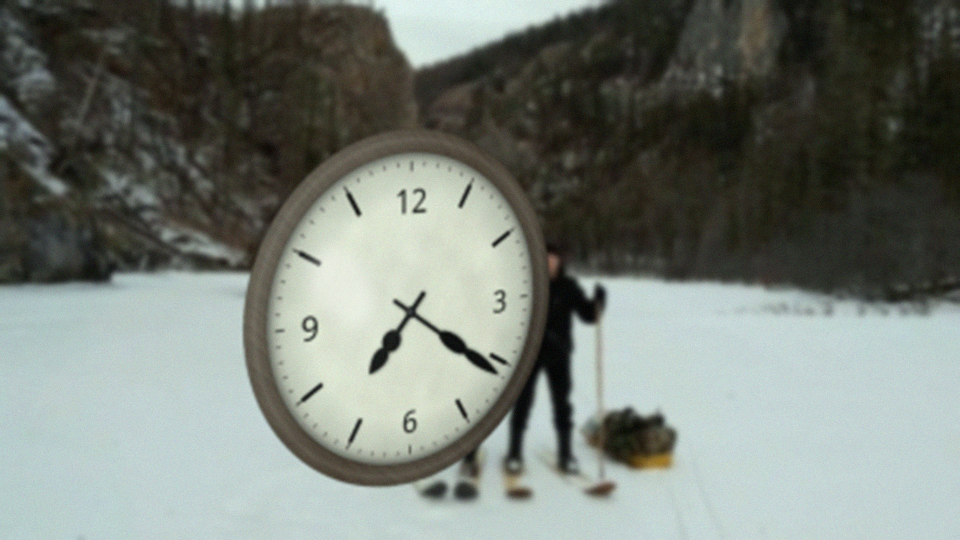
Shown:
7.21
